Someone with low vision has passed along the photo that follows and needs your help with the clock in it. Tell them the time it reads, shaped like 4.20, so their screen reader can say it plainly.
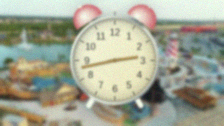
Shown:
2.43
